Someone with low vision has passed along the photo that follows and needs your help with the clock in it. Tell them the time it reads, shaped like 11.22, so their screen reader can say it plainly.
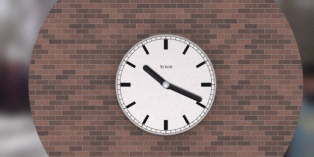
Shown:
10.19
